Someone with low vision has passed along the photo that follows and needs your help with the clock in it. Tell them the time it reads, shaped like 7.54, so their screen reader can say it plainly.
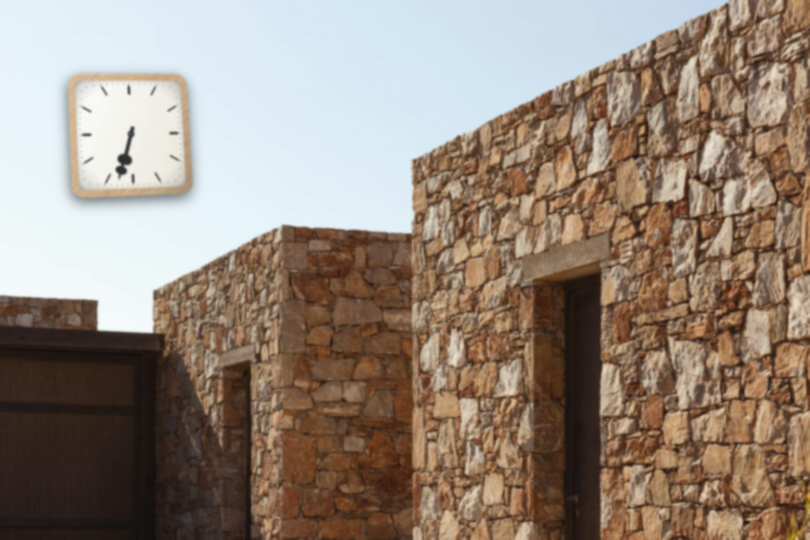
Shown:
6.33
